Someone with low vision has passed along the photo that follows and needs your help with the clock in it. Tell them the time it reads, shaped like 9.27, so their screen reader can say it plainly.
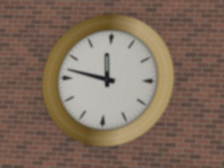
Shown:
11.47
